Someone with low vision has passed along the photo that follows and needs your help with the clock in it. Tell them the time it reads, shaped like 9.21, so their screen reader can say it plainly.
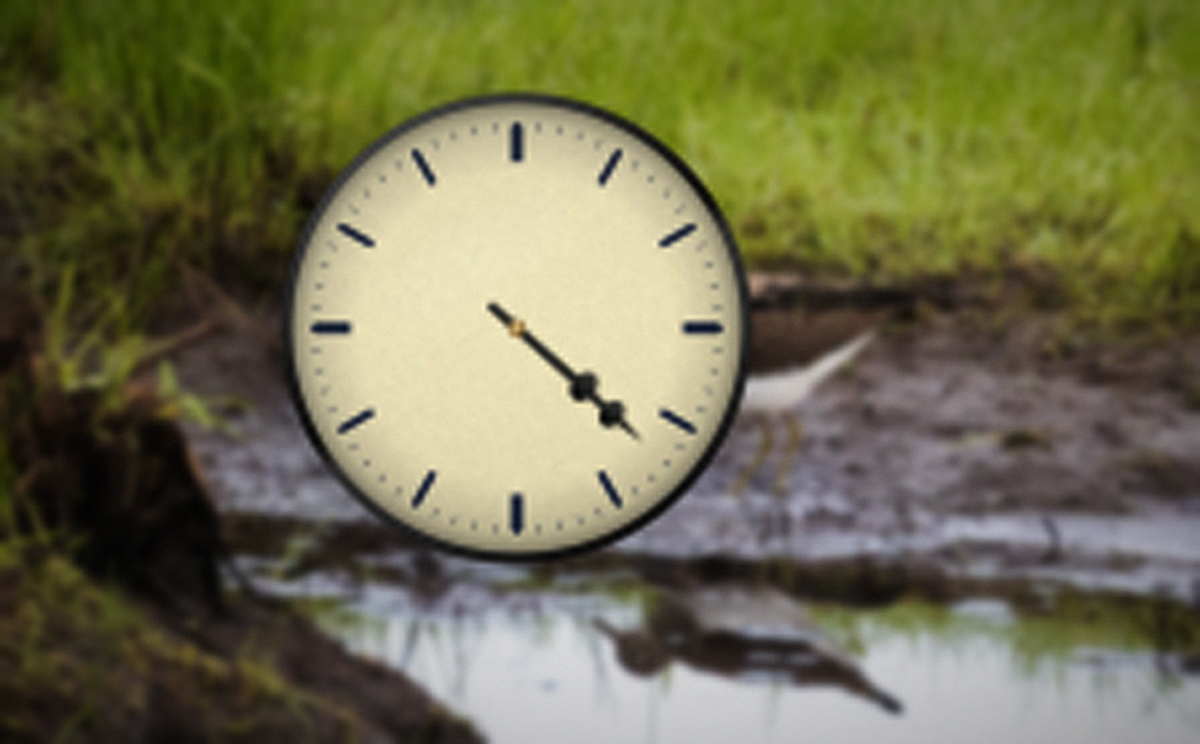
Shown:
4.22
